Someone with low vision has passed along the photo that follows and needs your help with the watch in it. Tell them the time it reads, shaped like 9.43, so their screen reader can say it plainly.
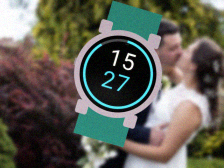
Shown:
15.27
